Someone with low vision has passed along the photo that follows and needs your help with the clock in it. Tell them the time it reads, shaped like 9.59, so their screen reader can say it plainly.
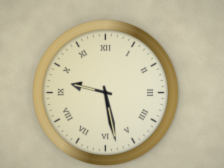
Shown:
9.28
